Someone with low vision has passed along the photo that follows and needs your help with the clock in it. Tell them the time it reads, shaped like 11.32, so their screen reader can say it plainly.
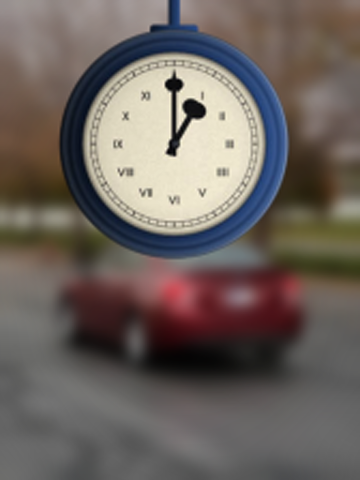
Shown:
1.00
